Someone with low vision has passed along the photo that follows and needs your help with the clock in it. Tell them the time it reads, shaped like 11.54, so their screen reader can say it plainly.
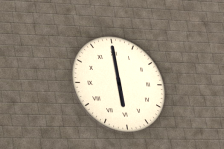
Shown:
6.00
